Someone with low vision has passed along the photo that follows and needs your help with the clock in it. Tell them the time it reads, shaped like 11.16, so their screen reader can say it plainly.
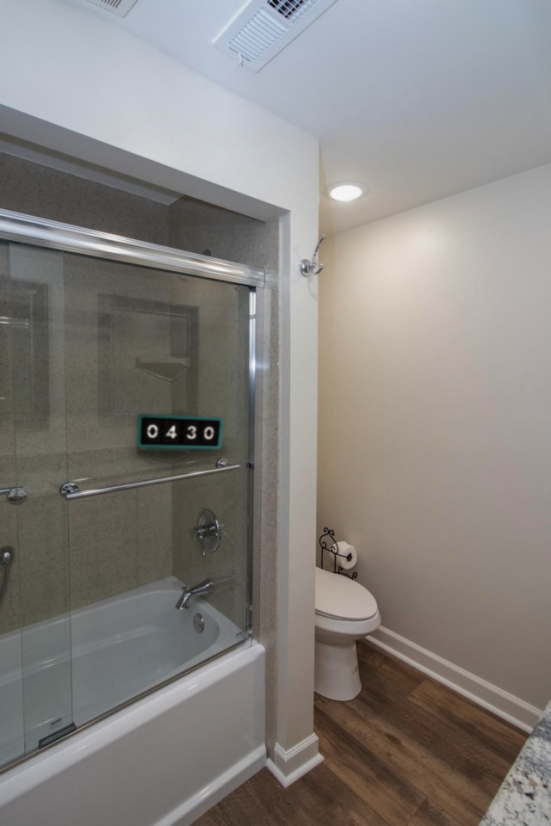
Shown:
4.30
